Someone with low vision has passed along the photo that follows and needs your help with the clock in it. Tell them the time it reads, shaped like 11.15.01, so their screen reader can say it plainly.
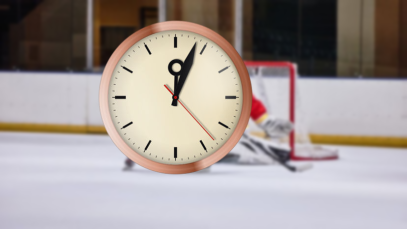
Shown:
12.03.23
